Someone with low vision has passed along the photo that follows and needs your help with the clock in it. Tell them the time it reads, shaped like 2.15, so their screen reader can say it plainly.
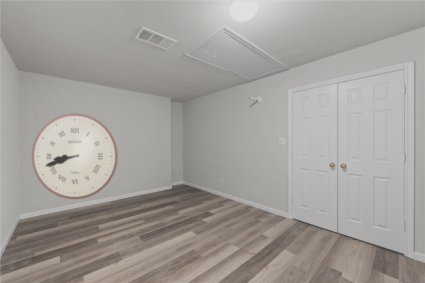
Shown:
8.42
